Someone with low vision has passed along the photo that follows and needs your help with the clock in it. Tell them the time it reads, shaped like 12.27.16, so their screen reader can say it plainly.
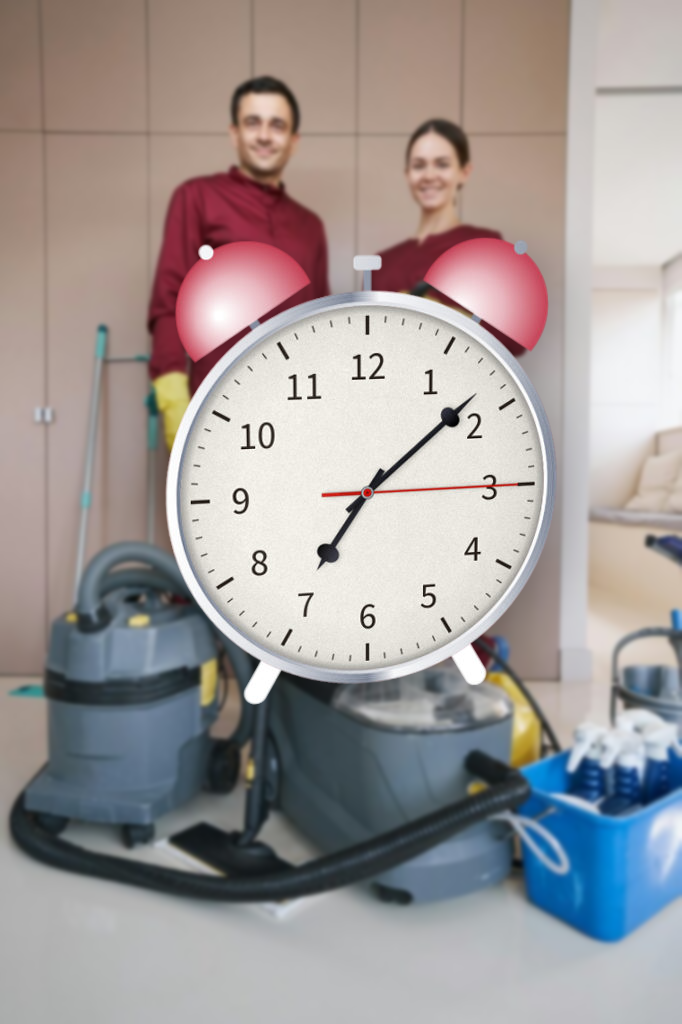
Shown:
7.08.15
